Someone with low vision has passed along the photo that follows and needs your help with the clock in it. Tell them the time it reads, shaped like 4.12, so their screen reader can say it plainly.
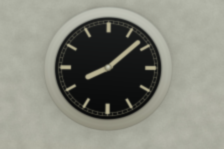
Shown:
8.08
